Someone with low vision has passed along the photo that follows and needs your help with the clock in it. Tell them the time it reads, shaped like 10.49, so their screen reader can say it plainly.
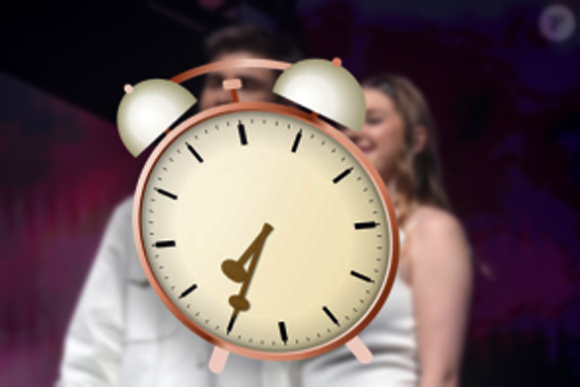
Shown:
7.35
